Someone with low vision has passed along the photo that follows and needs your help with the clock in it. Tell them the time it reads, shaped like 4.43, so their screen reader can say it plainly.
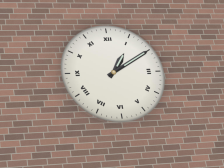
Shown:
1.10
